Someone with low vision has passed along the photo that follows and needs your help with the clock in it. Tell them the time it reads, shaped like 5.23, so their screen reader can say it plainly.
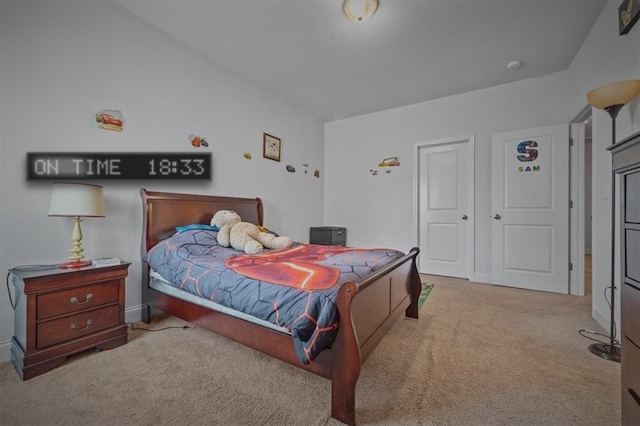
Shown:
18.33
